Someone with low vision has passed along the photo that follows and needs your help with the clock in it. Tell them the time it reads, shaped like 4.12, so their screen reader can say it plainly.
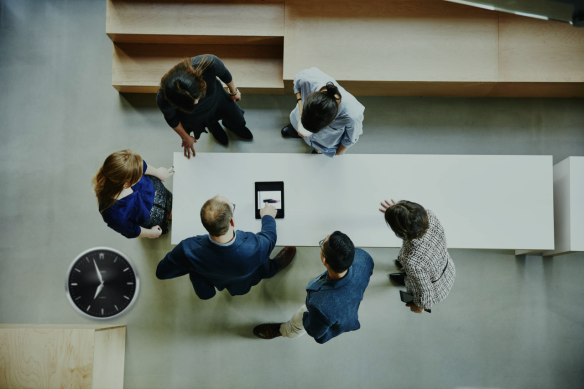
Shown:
6.57
